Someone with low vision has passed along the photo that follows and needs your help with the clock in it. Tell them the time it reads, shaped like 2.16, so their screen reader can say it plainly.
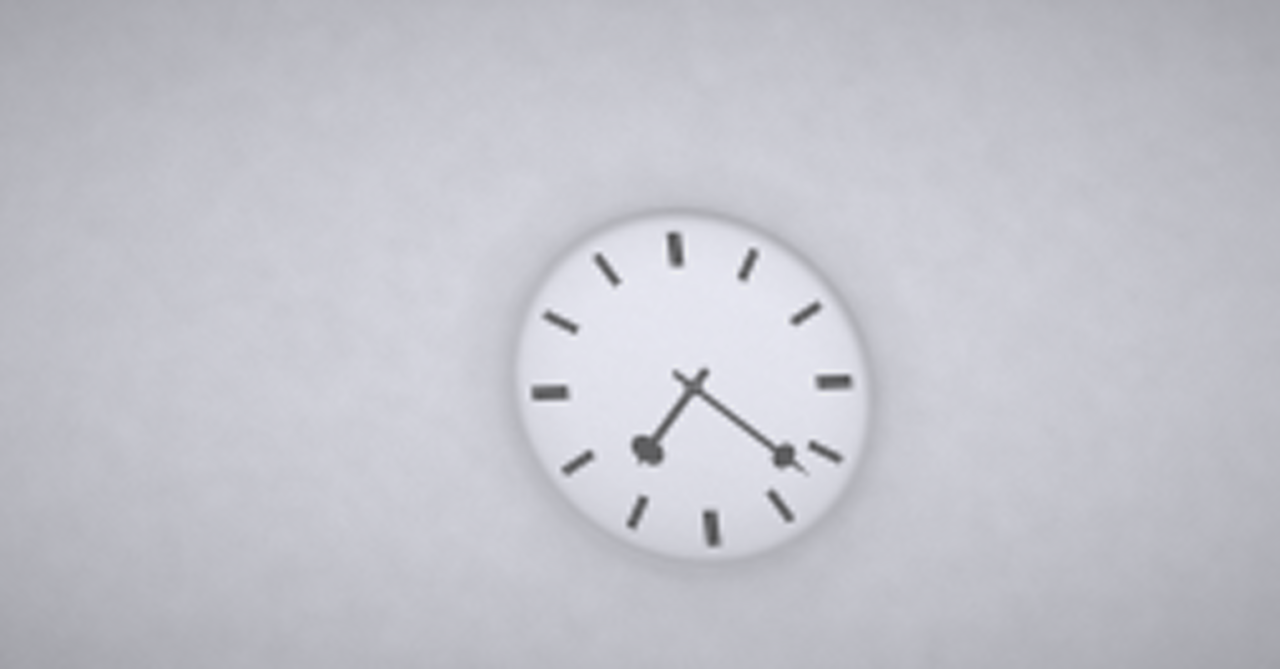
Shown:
7.22
